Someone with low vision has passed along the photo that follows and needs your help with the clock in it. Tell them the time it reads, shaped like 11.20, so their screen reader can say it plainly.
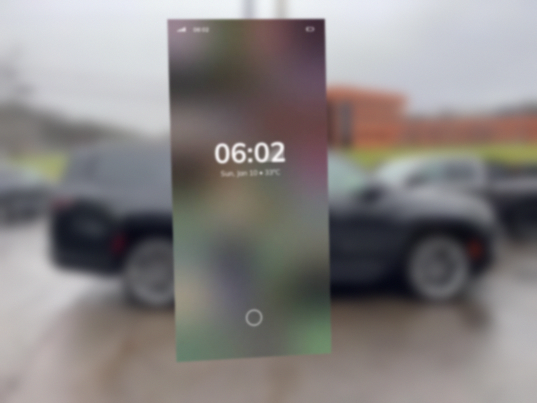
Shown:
6.02
